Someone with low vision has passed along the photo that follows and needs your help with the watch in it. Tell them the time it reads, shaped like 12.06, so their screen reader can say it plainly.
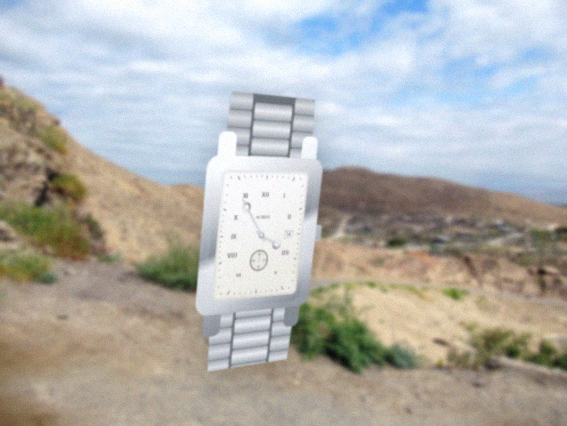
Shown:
3.54
